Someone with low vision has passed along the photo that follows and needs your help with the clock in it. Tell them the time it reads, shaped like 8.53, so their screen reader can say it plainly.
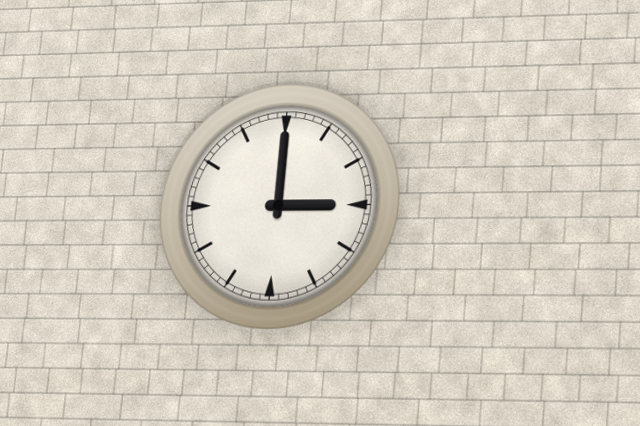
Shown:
3.00
